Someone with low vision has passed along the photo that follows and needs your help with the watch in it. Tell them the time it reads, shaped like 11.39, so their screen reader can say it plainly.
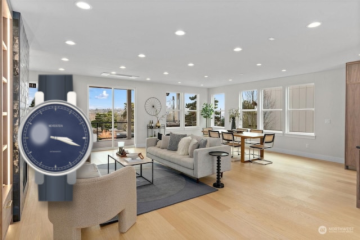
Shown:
3.18
